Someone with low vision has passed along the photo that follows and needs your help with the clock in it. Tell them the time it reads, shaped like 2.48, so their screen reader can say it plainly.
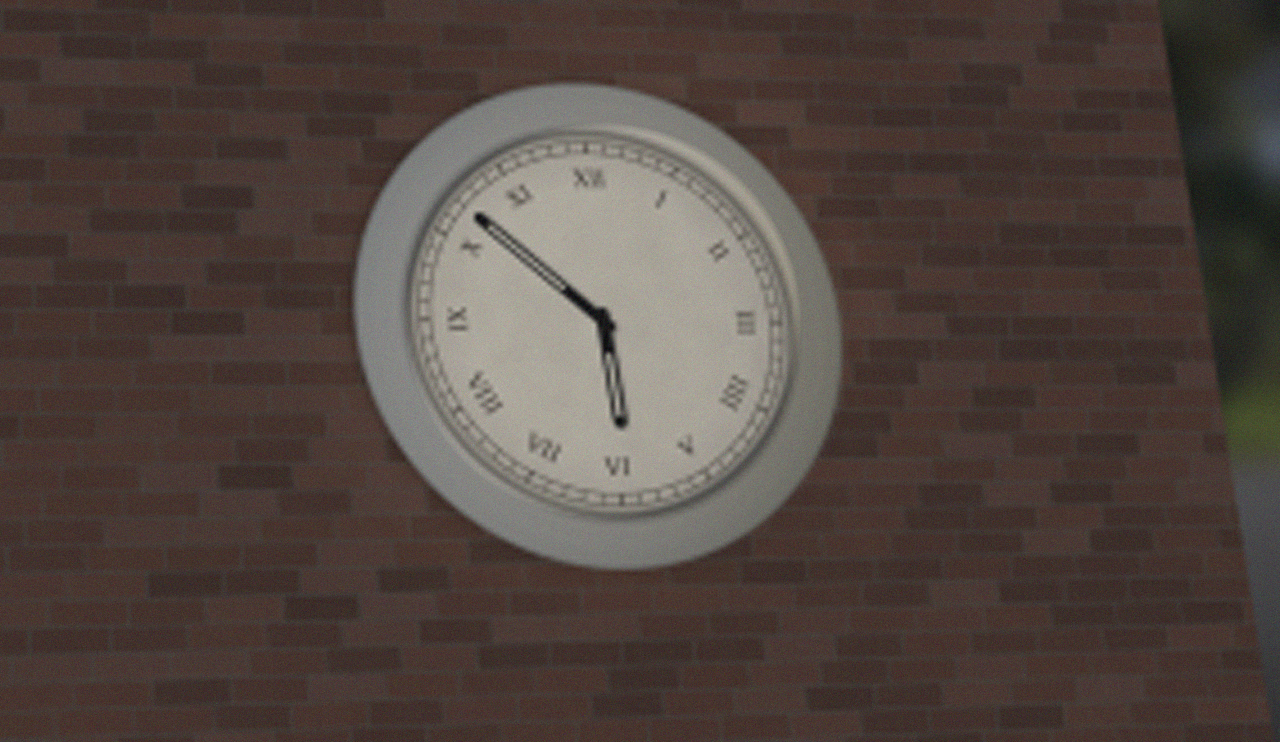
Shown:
5.52
